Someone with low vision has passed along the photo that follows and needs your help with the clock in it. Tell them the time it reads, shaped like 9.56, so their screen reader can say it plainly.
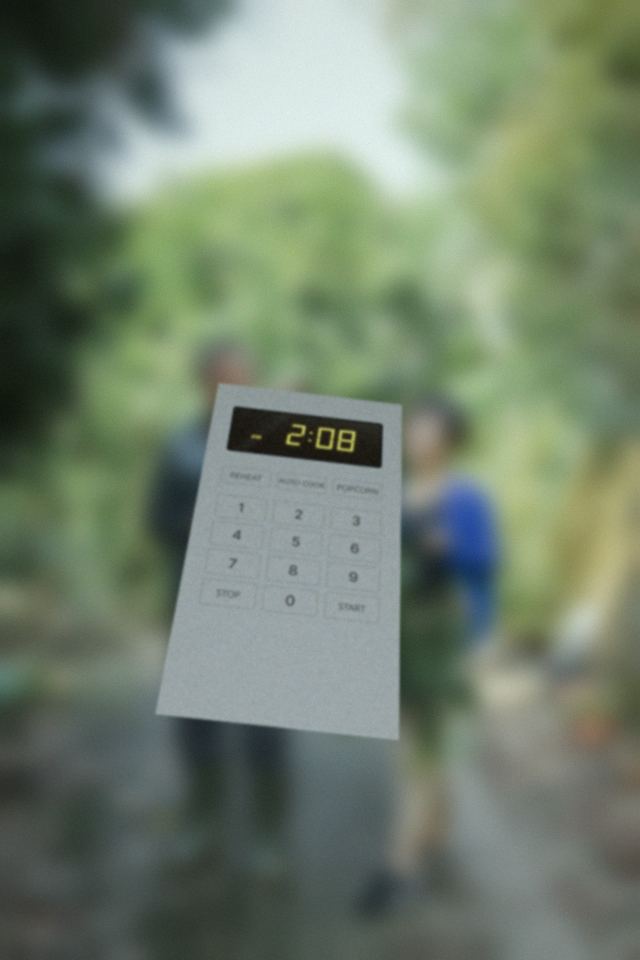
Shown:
2.08
